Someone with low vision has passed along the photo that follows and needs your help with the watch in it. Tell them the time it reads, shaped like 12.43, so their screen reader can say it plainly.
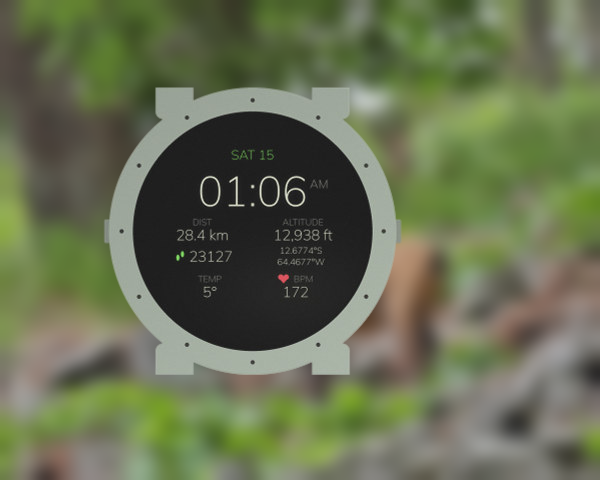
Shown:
1.06
